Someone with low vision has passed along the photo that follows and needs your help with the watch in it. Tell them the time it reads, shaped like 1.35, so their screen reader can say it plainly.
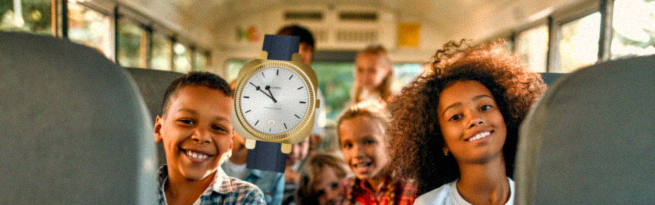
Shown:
10.50
